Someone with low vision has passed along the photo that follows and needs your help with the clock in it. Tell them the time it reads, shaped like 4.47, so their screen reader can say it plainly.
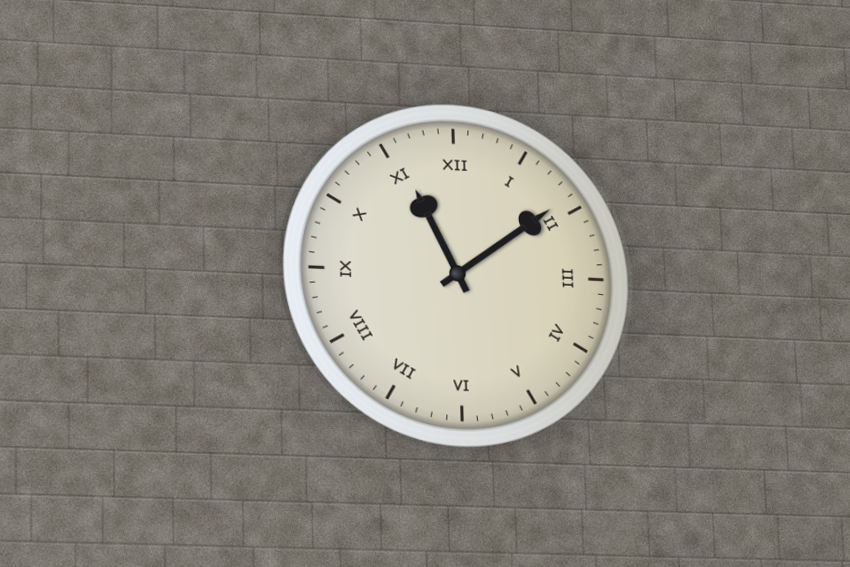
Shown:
11.09
